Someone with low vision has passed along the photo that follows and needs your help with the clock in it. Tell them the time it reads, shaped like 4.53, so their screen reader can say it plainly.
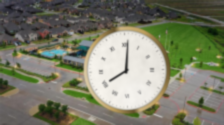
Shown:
8.01
